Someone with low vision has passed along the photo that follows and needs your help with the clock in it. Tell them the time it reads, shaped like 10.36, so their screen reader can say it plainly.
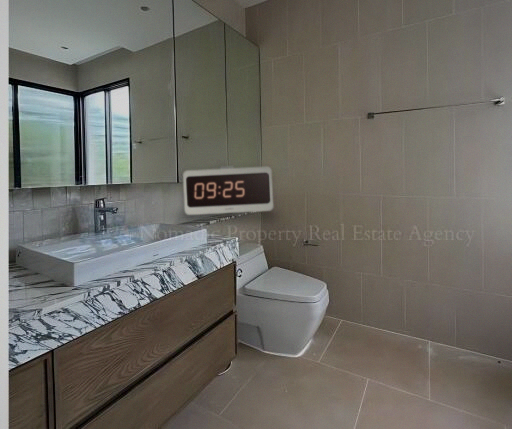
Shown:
9.25
